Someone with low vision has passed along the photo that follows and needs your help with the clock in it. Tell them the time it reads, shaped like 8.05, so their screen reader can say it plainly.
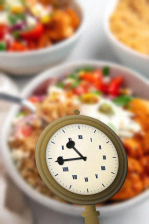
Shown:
10.44
